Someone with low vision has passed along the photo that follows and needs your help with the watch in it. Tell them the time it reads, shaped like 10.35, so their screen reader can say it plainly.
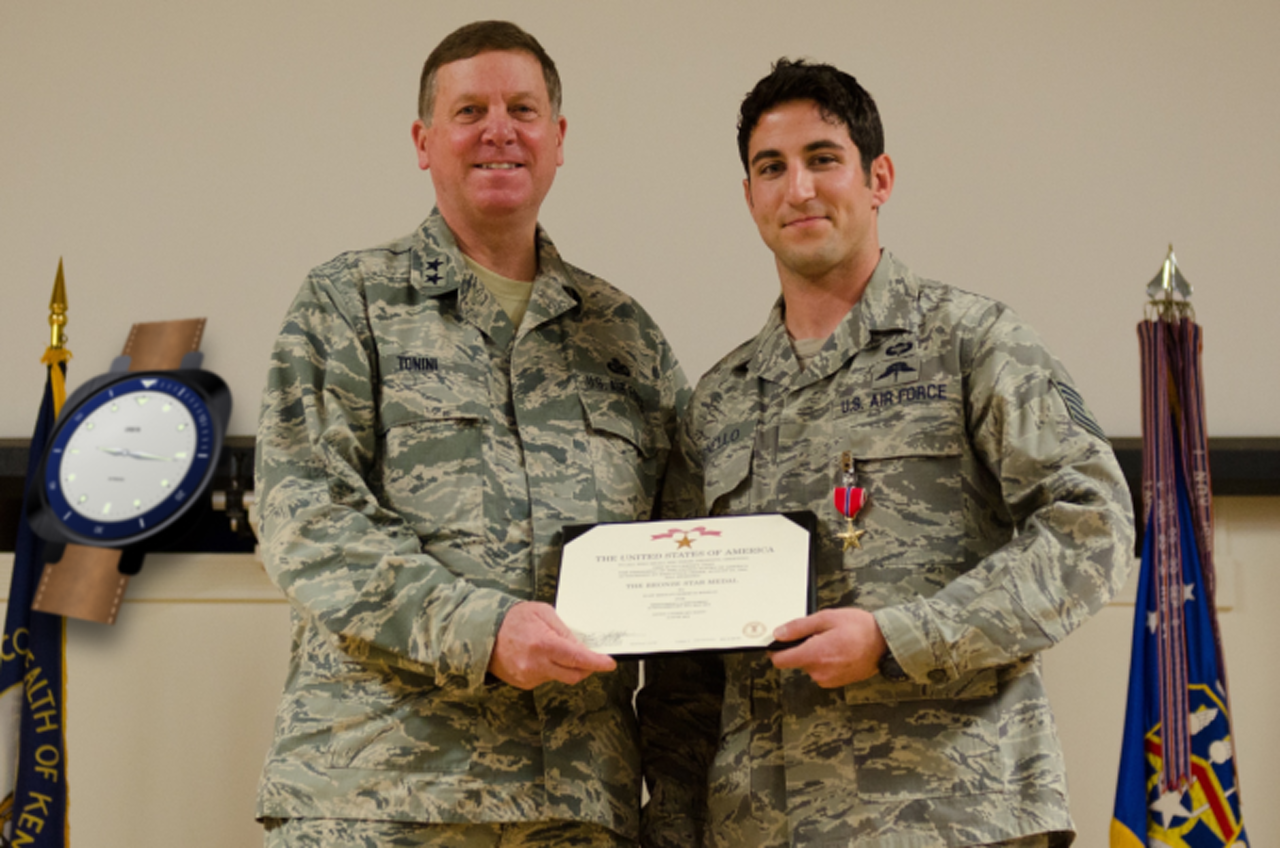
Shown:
9.16
